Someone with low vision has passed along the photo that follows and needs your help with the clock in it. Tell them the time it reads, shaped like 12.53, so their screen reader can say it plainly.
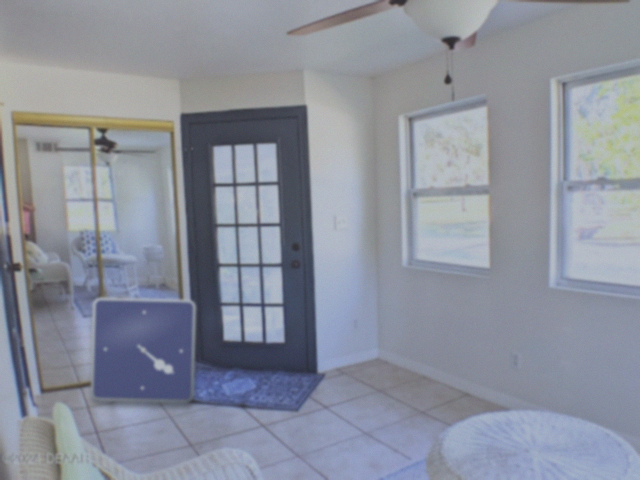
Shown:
4.21
